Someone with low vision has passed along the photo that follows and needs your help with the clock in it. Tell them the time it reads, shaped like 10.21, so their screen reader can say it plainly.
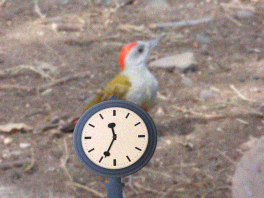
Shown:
11.34
